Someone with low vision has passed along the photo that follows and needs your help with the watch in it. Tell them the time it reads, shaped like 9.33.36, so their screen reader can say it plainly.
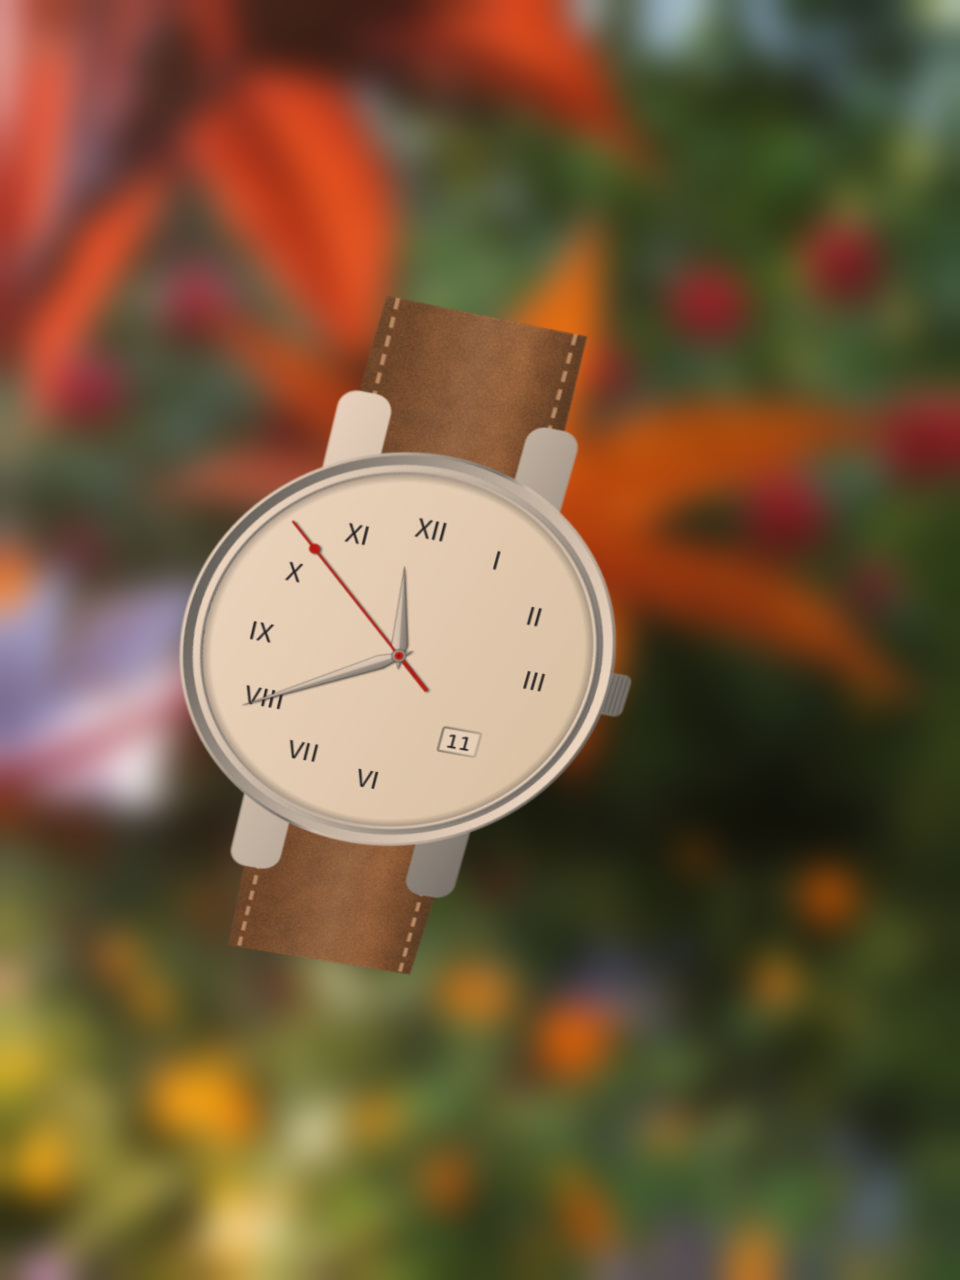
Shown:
11.39.52
